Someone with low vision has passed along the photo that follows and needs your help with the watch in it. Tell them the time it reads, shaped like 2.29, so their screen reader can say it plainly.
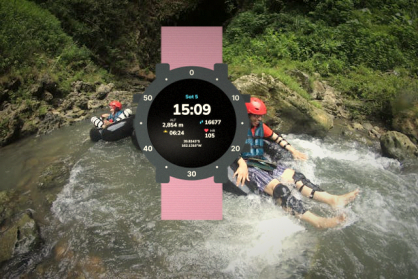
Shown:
15.09
